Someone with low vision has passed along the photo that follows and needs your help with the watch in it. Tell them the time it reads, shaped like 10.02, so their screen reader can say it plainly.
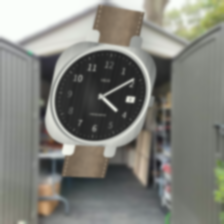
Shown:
4.09
